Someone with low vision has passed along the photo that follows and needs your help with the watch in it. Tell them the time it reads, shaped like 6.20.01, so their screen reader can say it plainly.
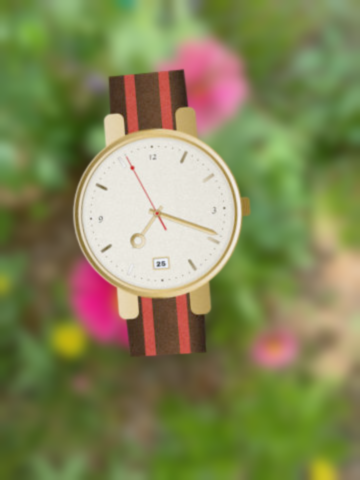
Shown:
7.18.56
